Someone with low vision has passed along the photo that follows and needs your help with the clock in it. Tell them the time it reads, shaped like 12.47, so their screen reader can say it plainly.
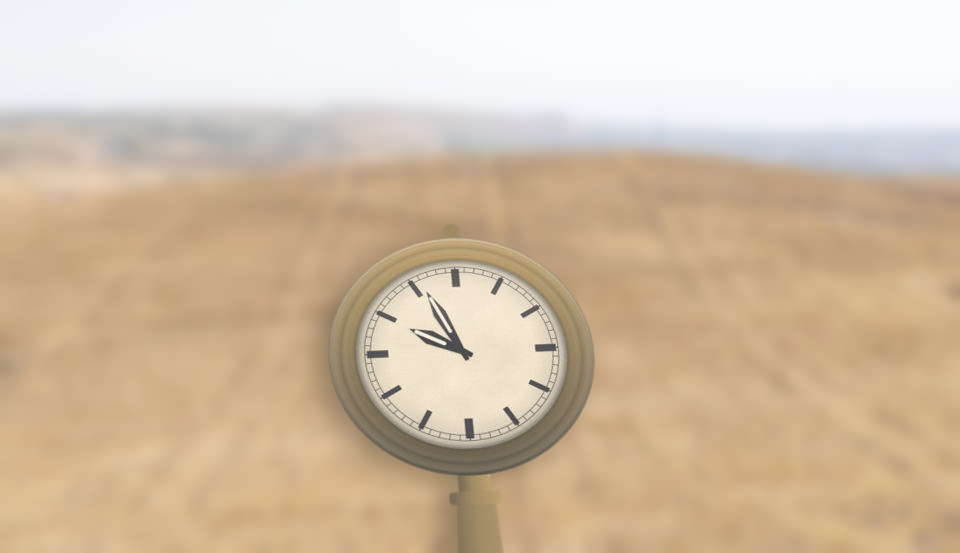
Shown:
9.56
